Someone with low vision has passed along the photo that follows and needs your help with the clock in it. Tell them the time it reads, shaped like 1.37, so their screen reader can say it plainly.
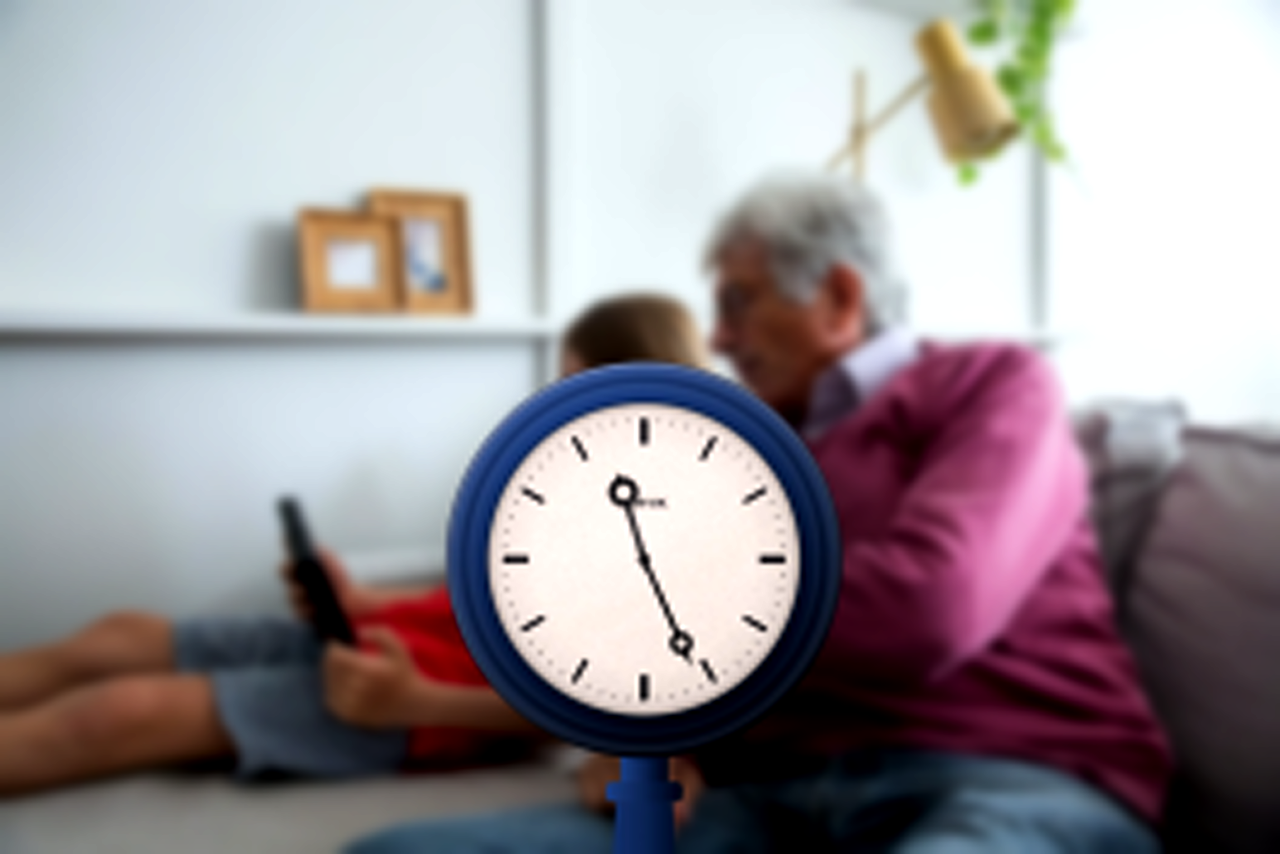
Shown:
11.26
